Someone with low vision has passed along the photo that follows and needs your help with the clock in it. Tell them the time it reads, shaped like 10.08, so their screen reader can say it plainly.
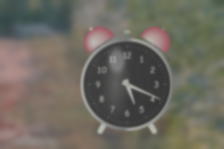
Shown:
5.19
